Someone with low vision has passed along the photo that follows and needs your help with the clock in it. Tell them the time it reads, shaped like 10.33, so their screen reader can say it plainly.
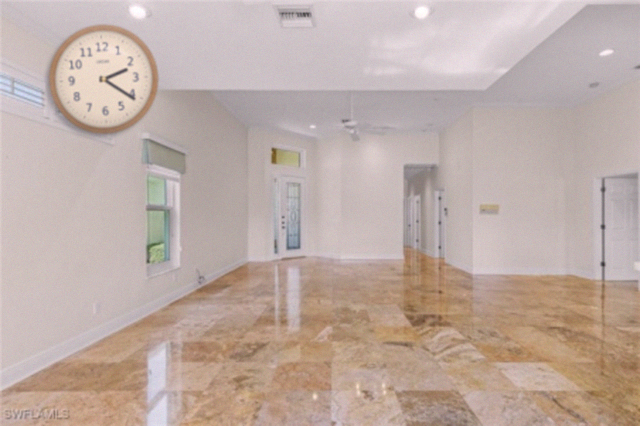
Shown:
2.21
